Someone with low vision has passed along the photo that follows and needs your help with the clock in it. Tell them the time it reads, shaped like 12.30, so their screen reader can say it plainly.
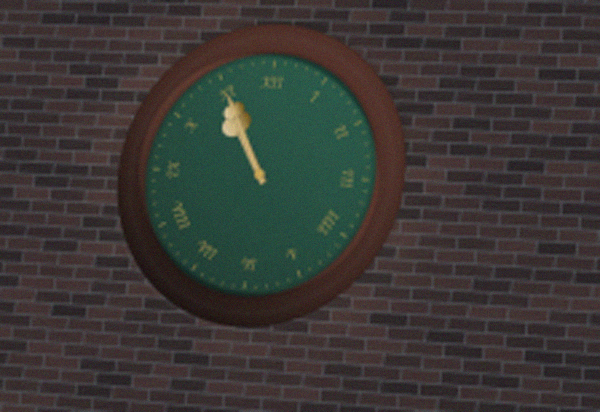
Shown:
10.55
